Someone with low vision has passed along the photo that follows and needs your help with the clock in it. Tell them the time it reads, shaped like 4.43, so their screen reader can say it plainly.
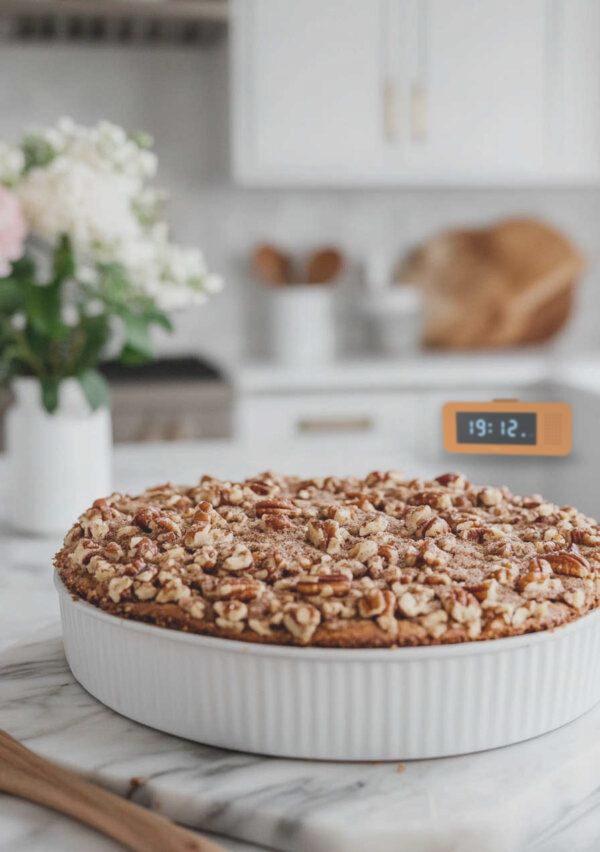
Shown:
19.12
